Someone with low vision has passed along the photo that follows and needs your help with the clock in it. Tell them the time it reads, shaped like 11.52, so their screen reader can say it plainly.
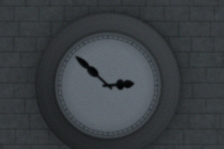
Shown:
2.52
